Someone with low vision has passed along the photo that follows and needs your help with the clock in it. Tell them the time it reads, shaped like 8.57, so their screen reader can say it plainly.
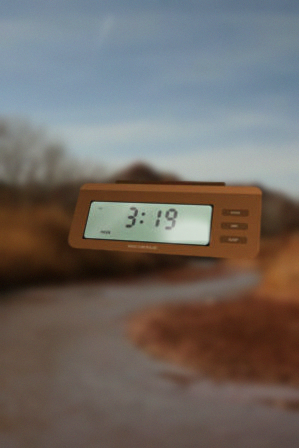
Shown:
3.19
